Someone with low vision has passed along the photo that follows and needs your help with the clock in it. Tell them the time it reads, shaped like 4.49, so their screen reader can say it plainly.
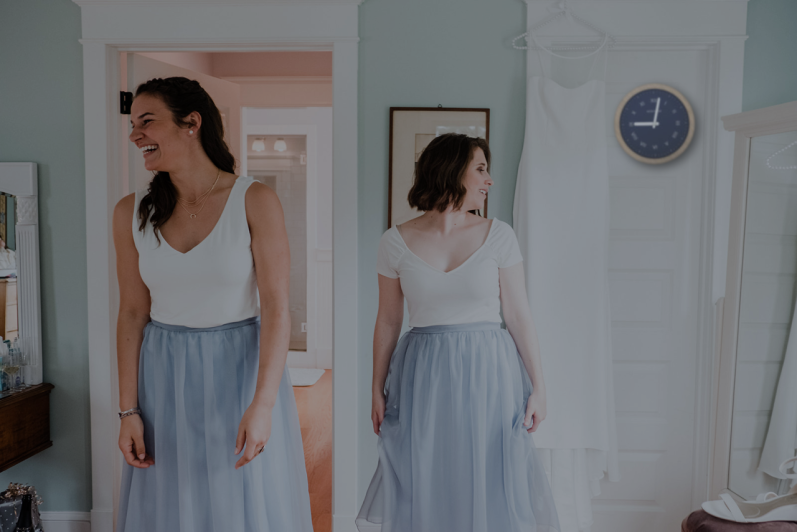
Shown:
9.02
